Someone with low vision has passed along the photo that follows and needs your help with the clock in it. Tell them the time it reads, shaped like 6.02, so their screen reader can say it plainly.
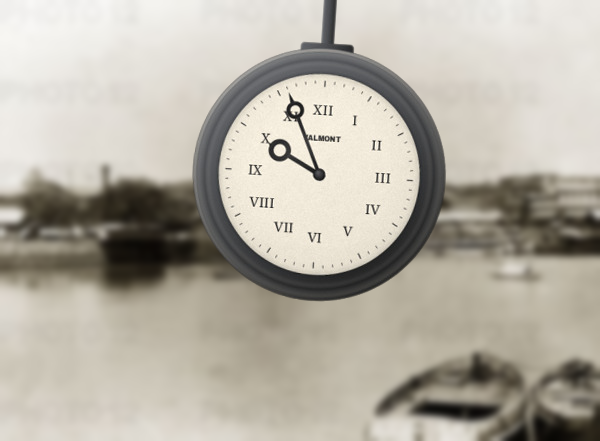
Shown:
9.56
